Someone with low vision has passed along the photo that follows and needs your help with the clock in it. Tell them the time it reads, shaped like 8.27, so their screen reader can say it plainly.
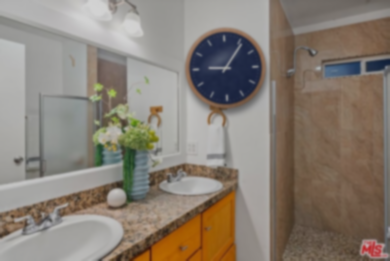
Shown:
9.06
